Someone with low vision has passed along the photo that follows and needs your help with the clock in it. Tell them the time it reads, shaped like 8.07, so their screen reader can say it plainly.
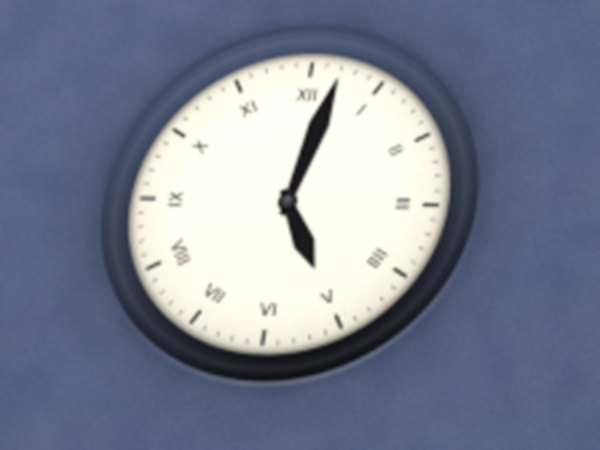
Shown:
5.02
